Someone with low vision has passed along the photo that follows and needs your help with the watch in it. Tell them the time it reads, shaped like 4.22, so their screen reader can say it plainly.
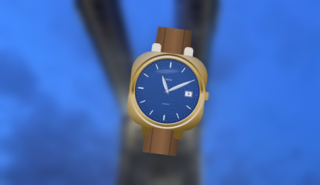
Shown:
11.10
